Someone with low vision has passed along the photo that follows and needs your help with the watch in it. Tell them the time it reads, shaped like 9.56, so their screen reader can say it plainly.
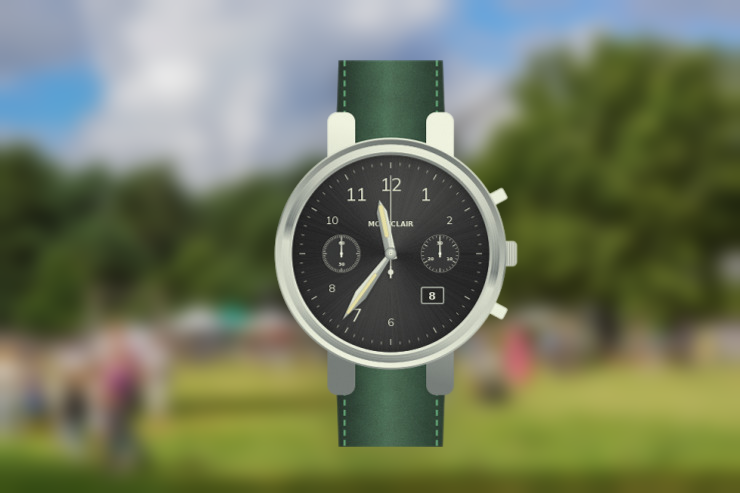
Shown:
11.36
